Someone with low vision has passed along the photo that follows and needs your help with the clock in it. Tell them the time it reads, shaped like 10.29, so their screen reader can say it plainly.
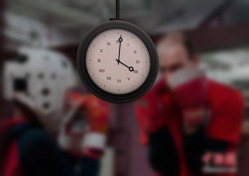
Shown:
4.01
